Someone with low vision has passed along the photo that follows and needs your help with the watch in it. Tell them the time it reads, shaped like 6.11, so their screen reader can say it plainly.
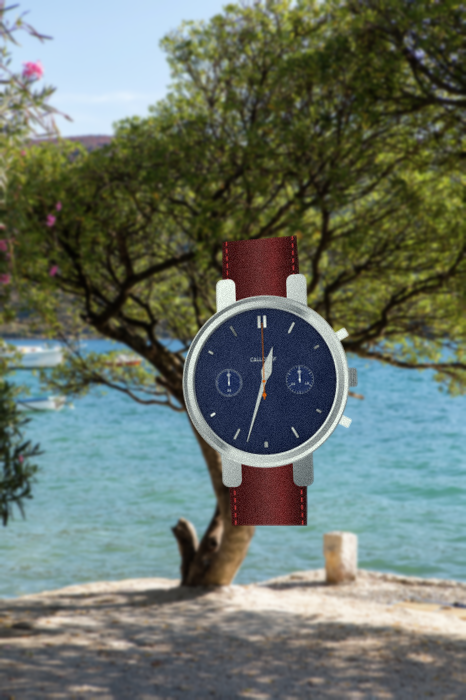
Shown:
12.33
